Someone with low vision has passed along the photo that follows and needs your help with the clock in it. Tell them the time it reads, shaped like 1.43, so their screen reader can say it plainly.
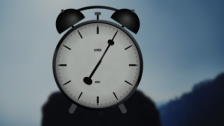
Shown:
7.05
